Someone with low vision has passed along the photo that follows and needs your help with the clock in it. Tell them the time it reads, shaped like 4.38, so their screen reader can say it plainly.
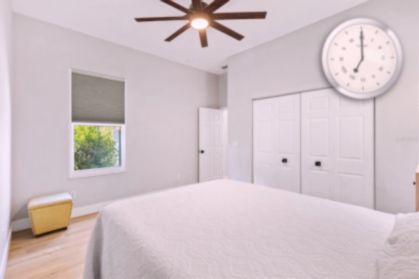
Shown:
7.00
